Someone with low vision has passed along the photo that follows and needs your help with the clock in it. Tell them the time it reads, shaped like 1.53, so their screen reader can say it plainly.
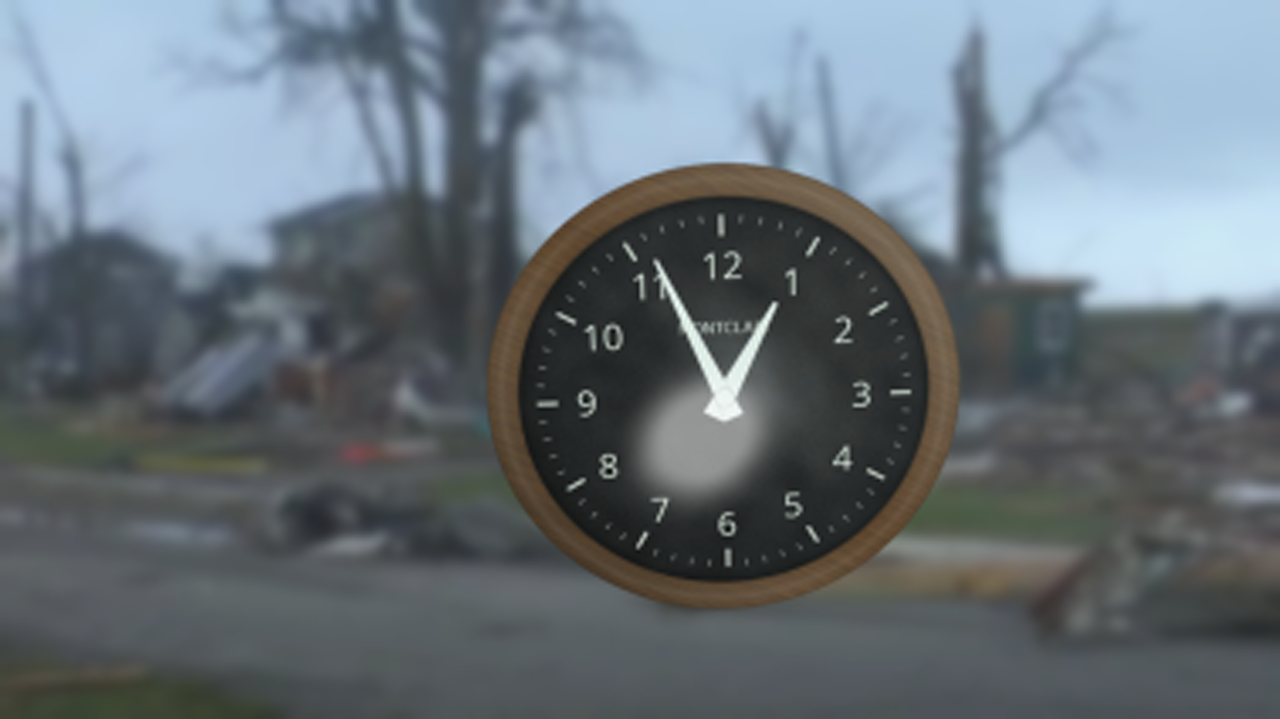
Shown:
12.56
